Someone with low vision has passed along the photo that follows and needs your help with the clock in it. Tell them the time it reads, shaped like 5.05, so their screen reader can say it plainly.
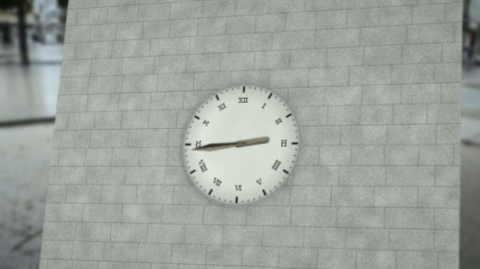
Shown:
2.44
